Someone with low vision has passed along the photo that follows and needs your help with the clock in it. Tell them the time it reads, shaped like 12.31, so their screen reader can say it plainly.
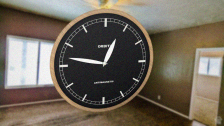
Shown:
12.47
